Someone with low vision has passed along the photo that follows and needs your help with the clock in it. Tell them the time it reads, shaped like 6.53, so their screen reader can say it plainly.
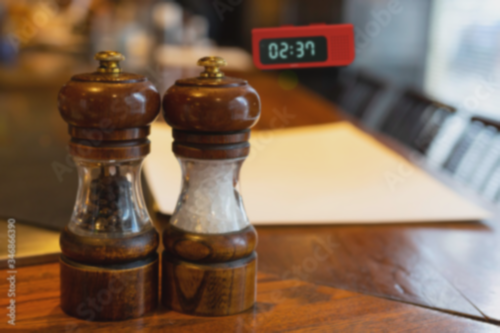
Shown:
2.37
